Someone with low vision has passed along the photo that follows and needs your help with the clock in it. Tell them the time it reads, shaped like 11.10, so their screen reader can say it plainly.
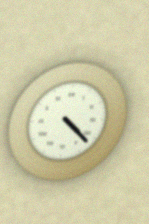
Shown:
4.22
